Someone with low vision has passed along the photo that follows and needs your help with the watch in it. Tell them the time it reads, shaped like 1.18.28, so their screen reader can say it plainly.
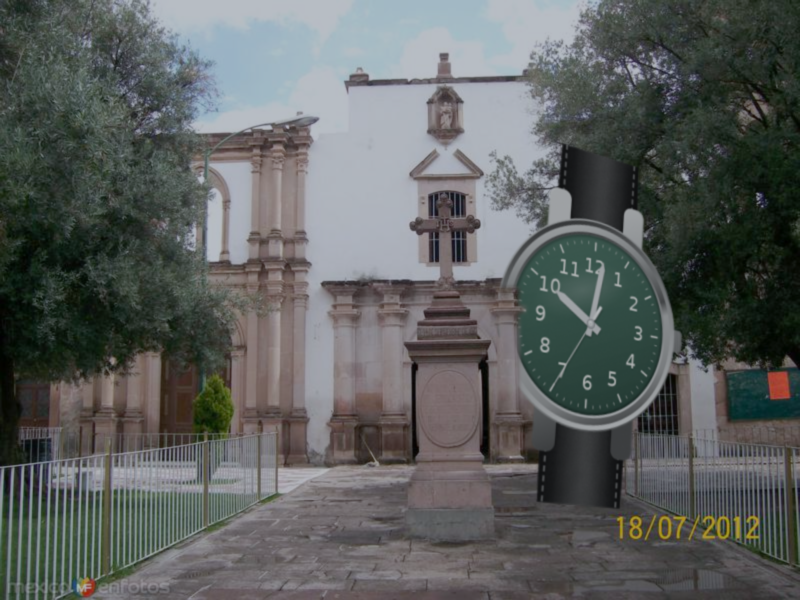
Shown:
10.01.35
